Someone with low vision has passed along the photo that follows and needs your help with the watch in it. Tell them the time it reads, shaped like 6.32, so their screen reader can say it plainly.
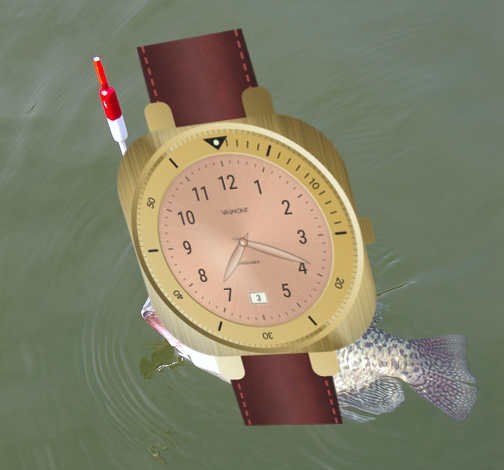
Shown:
7.19
